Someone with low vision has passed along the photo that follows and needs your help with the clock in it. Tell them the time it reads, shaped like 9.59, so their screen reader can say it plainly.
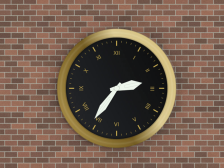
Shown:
2.36
